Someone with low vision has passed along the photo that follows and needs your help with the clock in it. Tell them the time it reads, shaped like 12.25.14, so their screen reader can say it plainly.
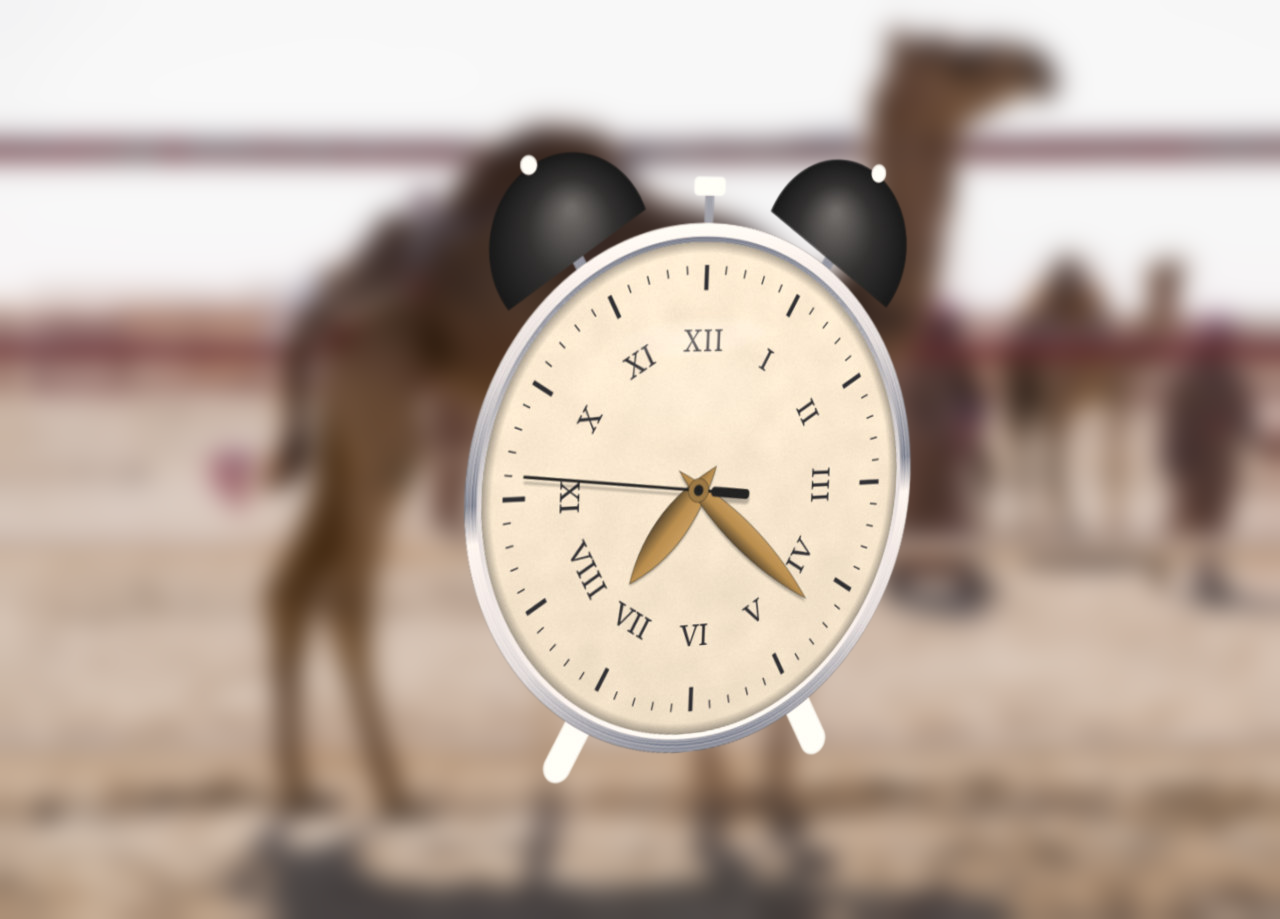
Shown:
7.21.46
